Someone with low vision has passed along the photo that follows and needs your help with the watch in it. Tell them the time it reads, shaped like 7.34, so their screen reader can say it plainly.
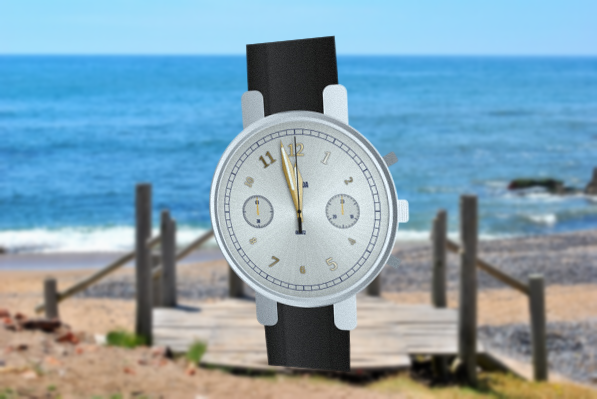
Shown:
11.58
